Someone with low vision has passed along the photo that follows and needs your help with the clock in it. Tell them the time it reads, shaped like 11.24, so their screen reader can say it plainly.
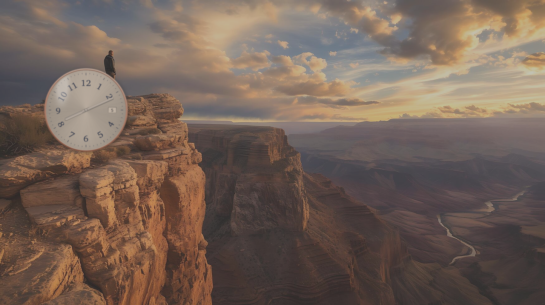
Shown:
8.11
